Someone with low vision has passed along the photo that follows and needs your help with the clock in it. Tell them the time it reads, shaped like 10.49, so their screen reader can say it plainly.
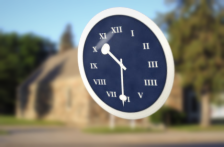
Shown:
10.31
